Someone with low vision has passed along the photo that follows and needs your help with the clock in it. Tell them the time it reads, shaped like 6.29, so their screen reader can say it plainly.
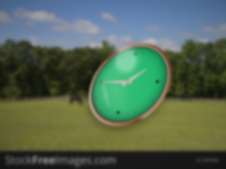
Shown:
1.45
